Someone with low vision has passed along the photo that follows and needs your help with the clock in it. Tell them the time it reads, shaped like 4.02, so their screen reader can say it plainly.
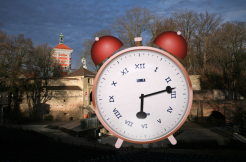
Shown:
6.13
